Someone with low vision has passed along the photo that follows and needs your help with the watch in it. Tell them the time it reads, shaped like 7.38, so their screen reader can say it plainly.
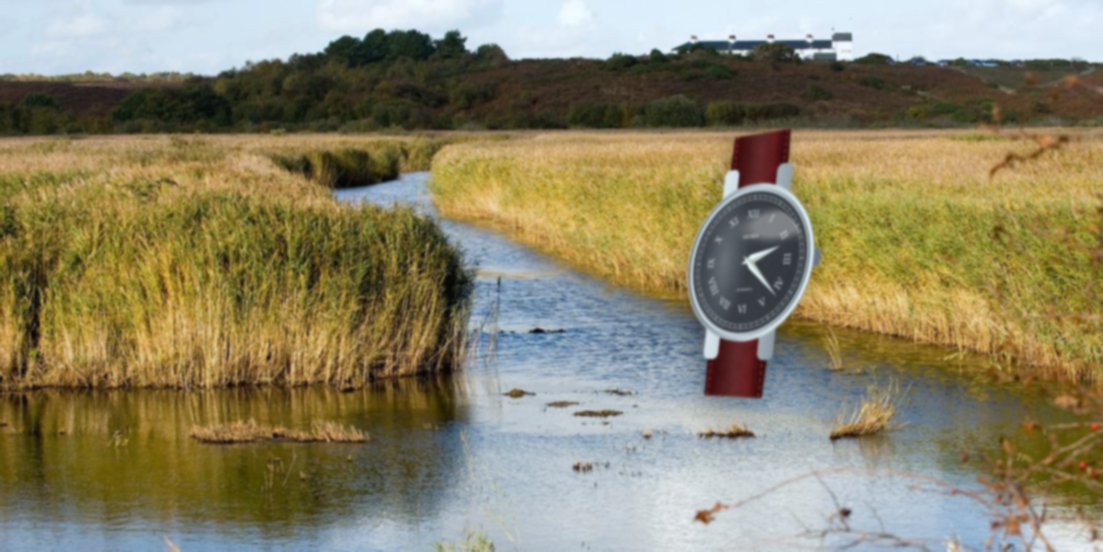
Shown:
2.22
